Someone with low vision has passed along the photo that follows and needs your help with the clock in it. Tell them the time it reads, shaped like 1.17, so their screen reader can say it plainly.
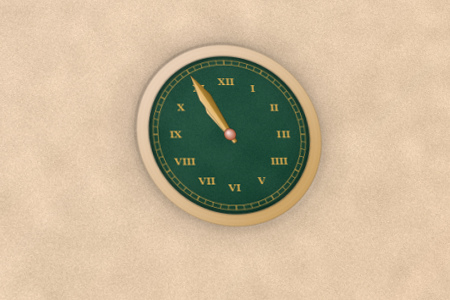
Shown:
10.55
